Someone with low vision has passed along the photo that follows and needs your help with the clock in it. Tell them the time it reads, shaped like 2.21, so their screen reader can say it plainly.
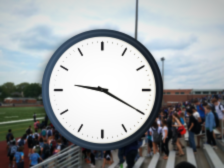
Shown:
9.20
